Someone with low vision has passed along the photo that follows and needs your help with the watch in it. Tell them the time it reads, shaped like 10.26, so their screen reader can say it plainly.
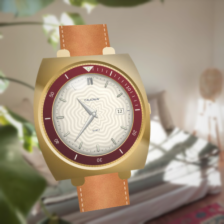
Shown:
10.37
